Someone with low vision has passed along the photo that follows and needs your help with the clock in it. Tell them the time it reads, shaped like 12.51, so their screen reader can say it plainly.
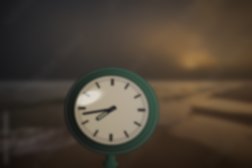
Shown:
7.43
